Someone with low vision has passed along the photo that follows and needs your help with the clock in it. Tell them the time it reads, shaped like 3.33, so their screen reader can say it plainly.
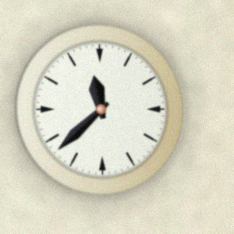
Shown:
11.38
